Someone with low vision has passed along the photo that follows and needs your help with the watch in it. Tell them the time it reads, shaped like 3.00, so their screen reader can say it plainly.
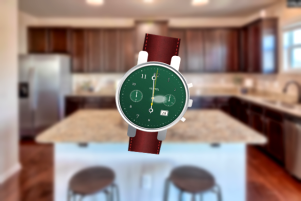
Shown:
5.59
